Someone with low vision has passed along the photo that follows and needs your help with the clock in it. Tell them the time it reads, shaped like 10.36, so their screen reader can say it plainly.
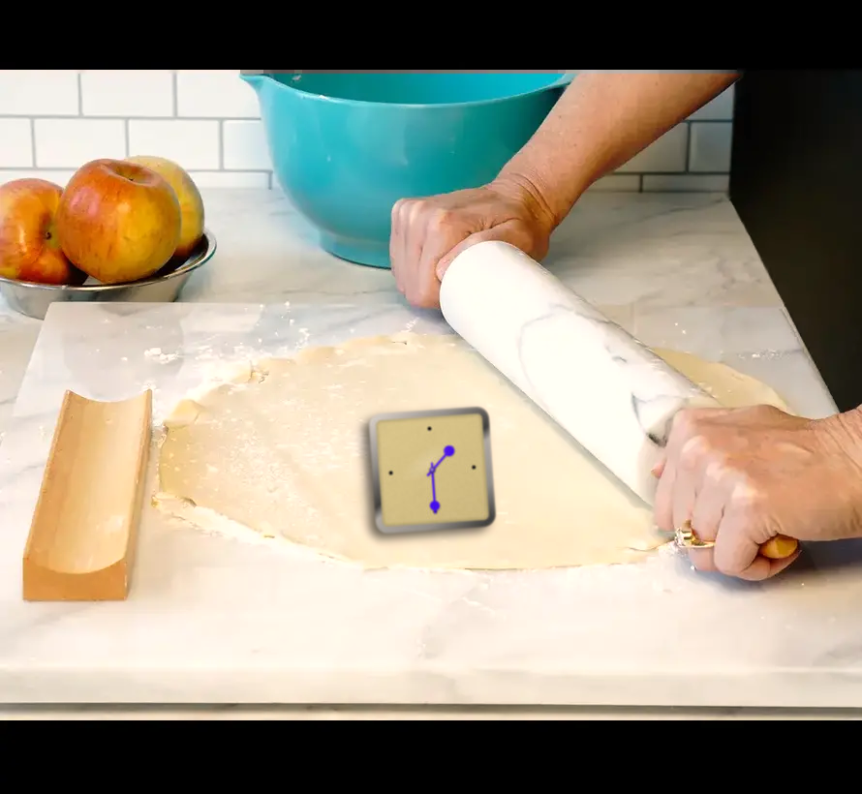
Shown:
1.30
